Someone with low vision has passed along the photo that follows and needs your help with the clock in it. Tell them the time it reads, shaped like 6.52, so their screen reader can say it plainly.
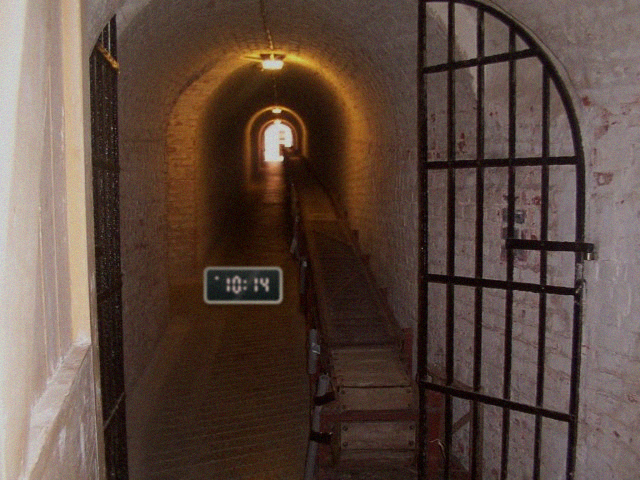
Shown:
10.14
